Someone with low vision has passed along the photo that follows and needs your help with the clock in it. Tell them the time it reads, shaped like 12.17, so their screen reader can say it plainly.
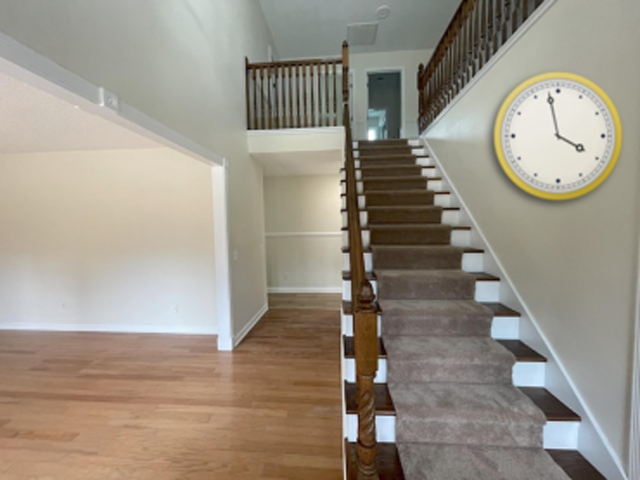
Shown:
3.58
